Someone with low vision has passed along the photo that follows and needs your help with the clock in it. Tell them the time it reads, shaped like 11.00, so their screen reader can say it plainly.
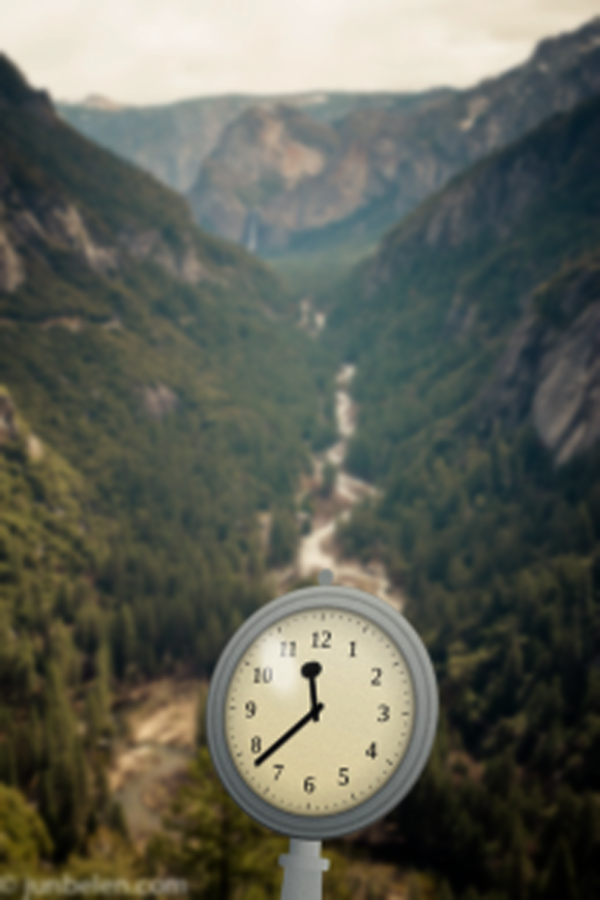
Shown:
11.38
